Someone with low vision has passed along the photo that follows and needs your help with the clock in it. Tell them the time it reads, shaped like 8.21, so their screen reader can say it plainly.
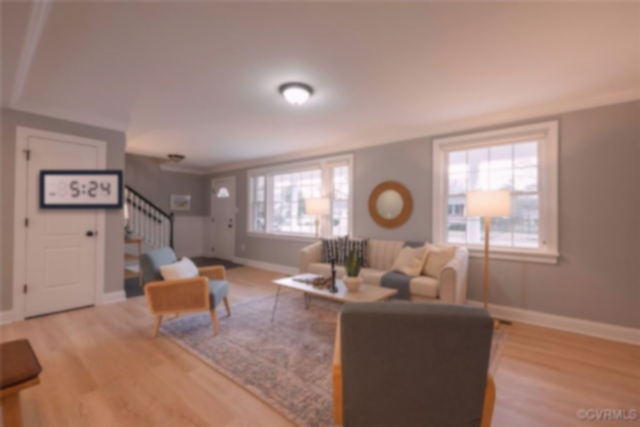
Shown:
5.24
